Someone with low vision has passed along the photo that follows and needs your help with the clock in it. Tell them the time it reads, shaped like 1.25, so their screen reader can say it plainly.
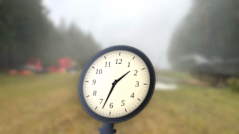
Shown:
1.33
